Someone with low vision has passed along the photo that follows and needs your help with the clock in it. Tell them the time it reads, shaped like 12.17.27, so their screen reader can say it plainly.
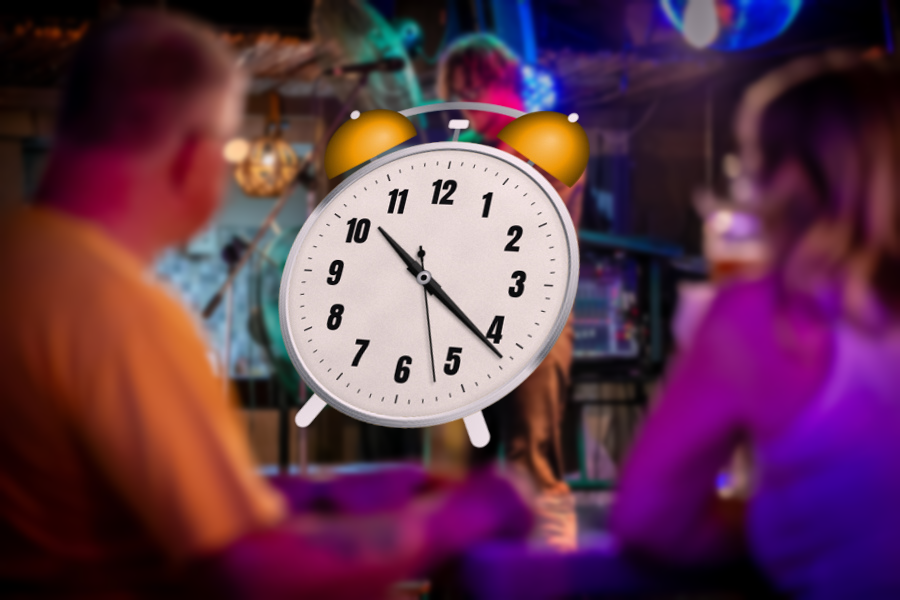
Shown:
10.21.27
